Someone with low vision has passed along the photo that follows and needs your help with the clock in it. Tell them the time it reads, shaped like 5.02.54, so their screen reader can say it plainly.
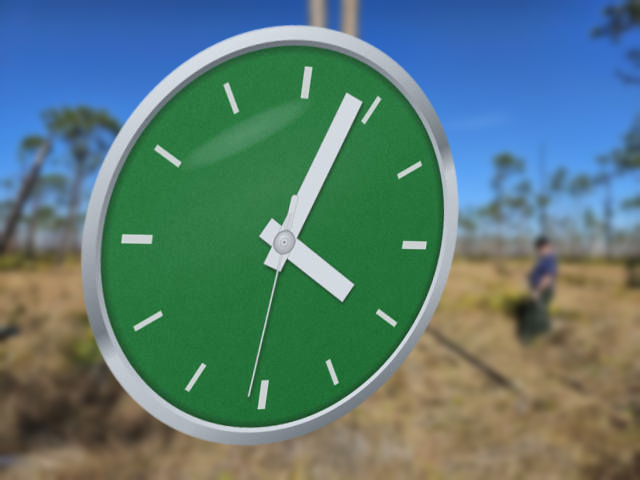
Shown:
4.03.31
